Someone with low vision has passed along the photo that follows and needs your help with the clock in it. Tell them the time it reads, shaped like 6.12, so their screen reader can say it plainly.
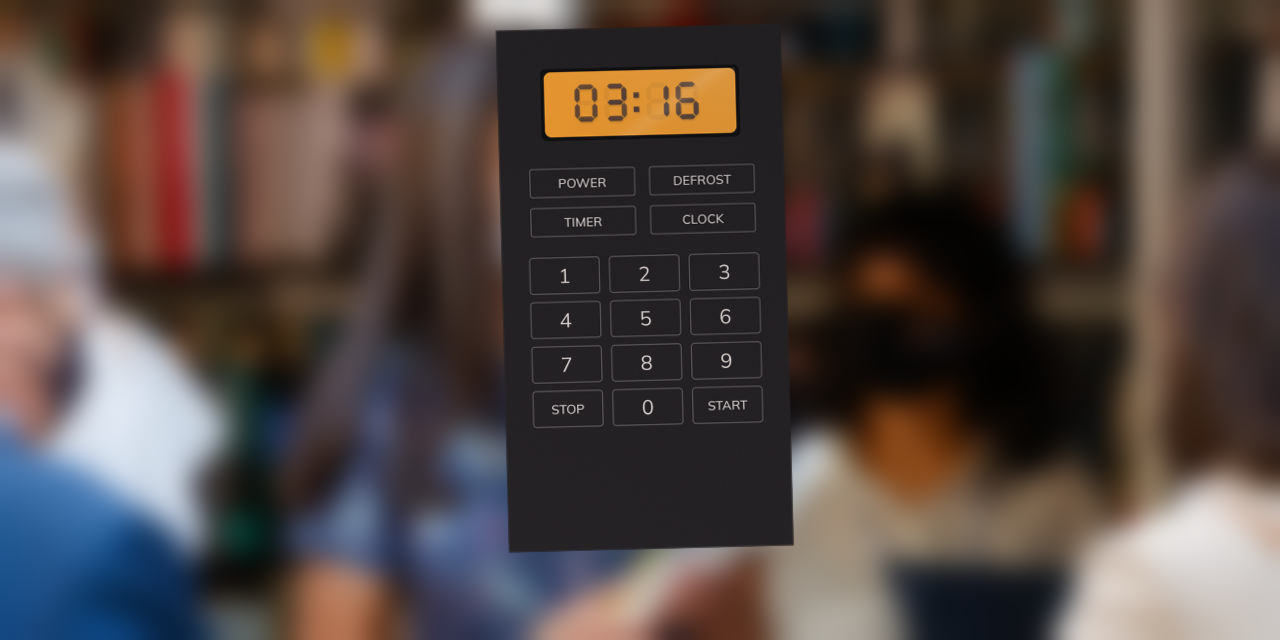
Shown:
3.16
